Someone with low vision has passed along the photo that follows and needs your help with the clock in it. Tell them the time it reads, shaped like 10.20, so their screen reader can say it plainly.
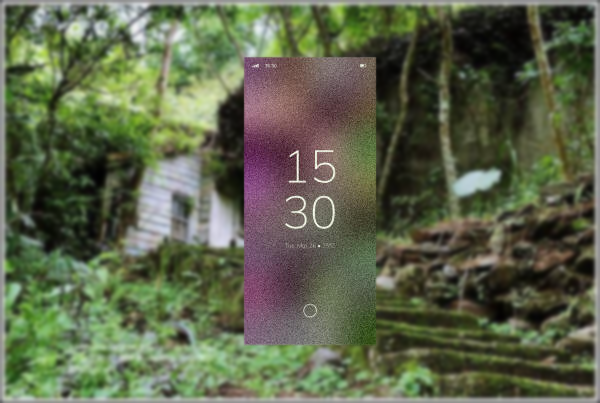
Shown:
15.30
